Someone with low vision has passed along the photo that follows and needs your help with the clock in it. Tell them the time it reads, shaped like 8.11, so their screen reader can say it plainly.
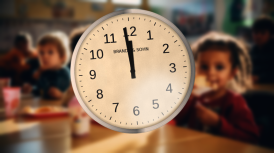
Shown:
11.59
